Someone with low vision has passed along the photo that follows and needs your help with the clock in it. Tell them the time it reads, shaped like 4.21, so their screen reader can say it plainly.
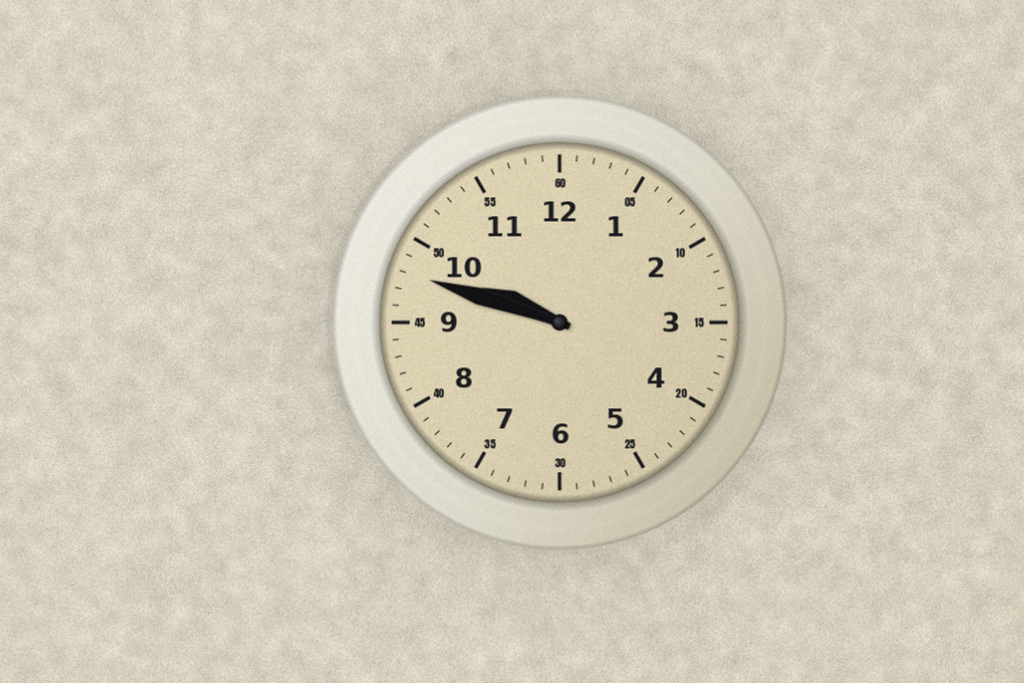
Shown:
9.48
